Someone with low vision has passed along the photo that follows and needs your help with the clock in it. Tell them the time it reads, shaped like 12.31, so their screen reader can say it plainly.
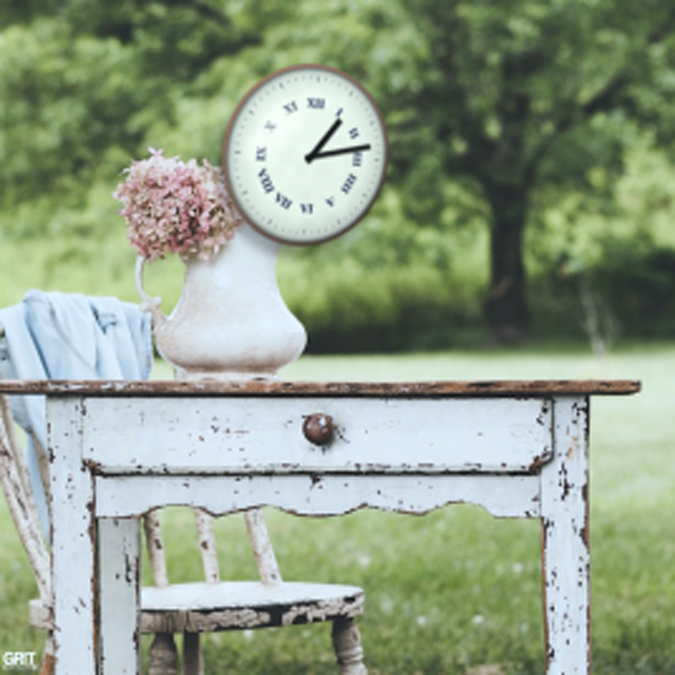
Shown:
1.13
